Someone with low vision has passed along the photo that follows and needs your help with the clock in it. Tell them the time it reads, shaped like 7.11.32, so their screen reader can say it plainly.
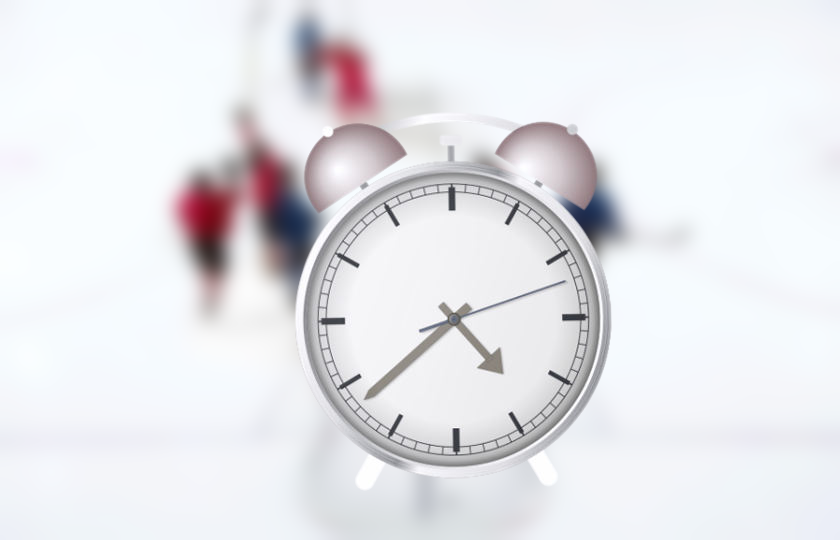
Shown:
4.38.12
